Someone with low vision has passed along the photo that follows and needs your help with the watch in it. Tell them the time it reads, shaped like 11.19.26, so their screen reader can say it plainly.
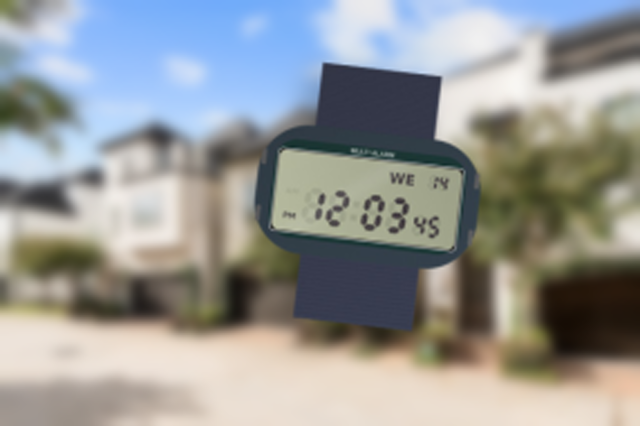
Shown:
12.03.45
